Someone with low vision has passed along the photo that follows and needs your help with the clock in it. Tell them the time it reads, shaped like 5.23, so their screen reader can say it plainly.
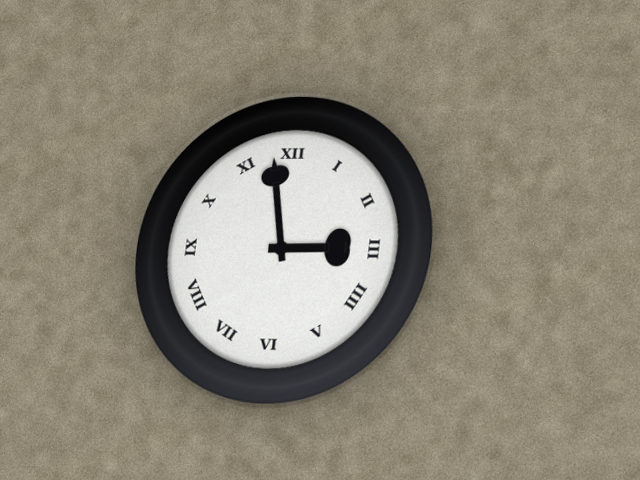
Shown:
2.58
